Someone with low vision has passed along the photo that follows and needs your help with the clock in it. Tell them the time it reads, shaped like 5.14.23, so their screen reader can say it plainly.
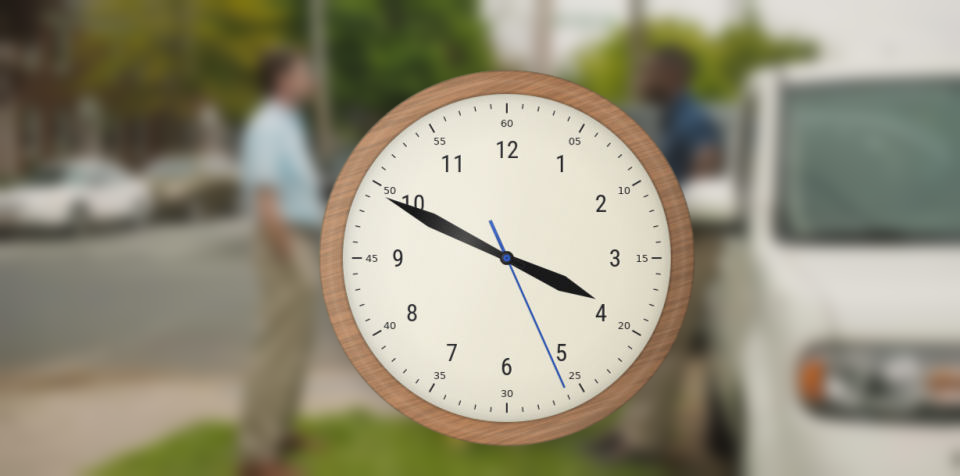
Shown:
3.49.26
